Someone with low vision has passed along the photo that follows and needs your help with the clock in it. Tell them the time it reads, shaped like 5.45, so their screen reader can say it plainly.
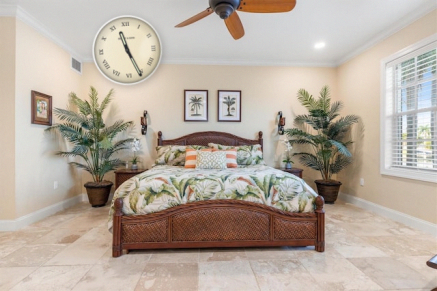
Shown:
11.26
